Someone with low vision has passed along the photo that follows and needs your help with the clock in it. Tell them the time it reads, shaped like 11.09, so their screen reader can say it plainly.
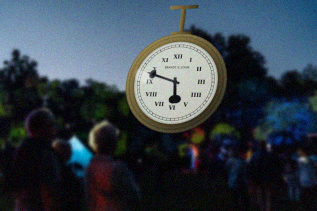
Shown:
5.48
